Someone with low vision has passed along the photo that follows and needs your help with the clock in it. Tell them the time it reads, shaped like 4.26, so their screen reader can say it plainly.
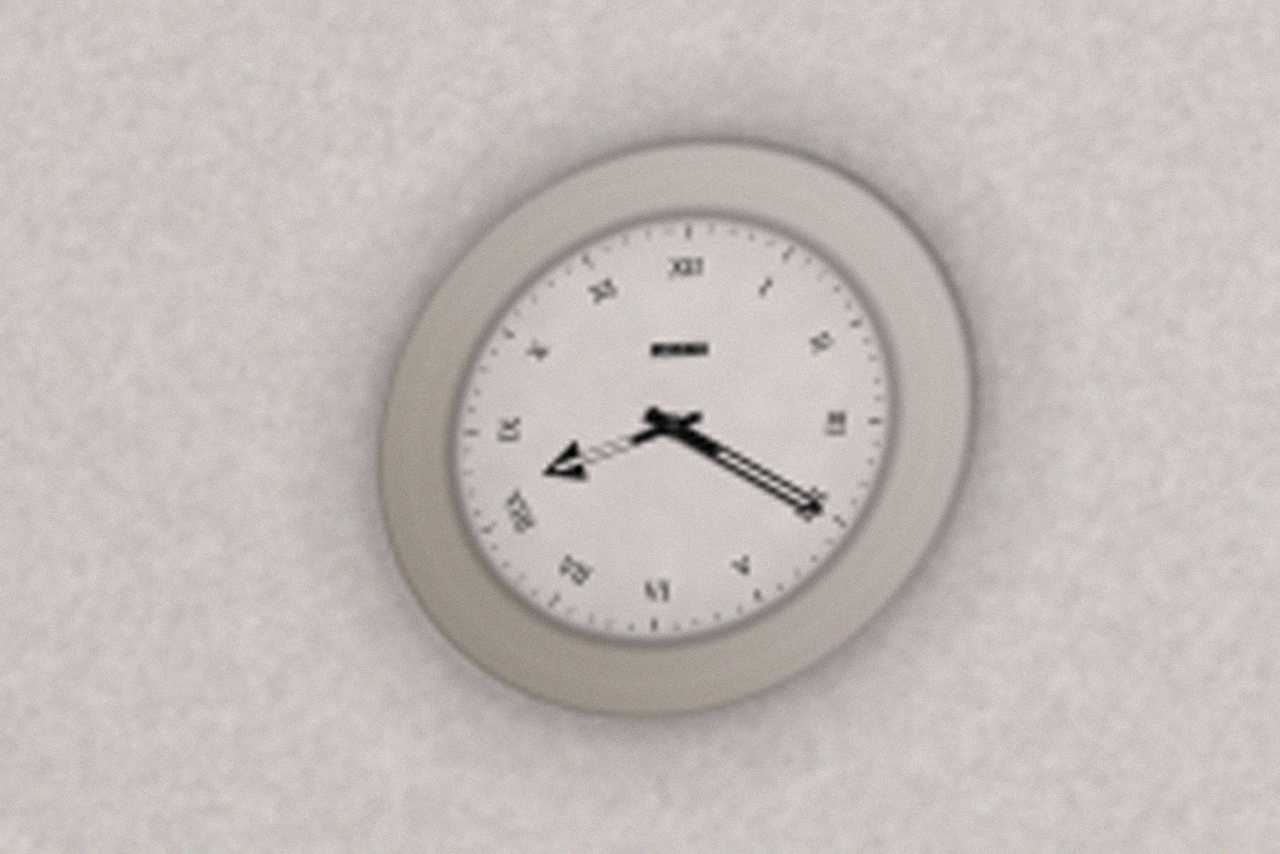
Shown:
8.20
